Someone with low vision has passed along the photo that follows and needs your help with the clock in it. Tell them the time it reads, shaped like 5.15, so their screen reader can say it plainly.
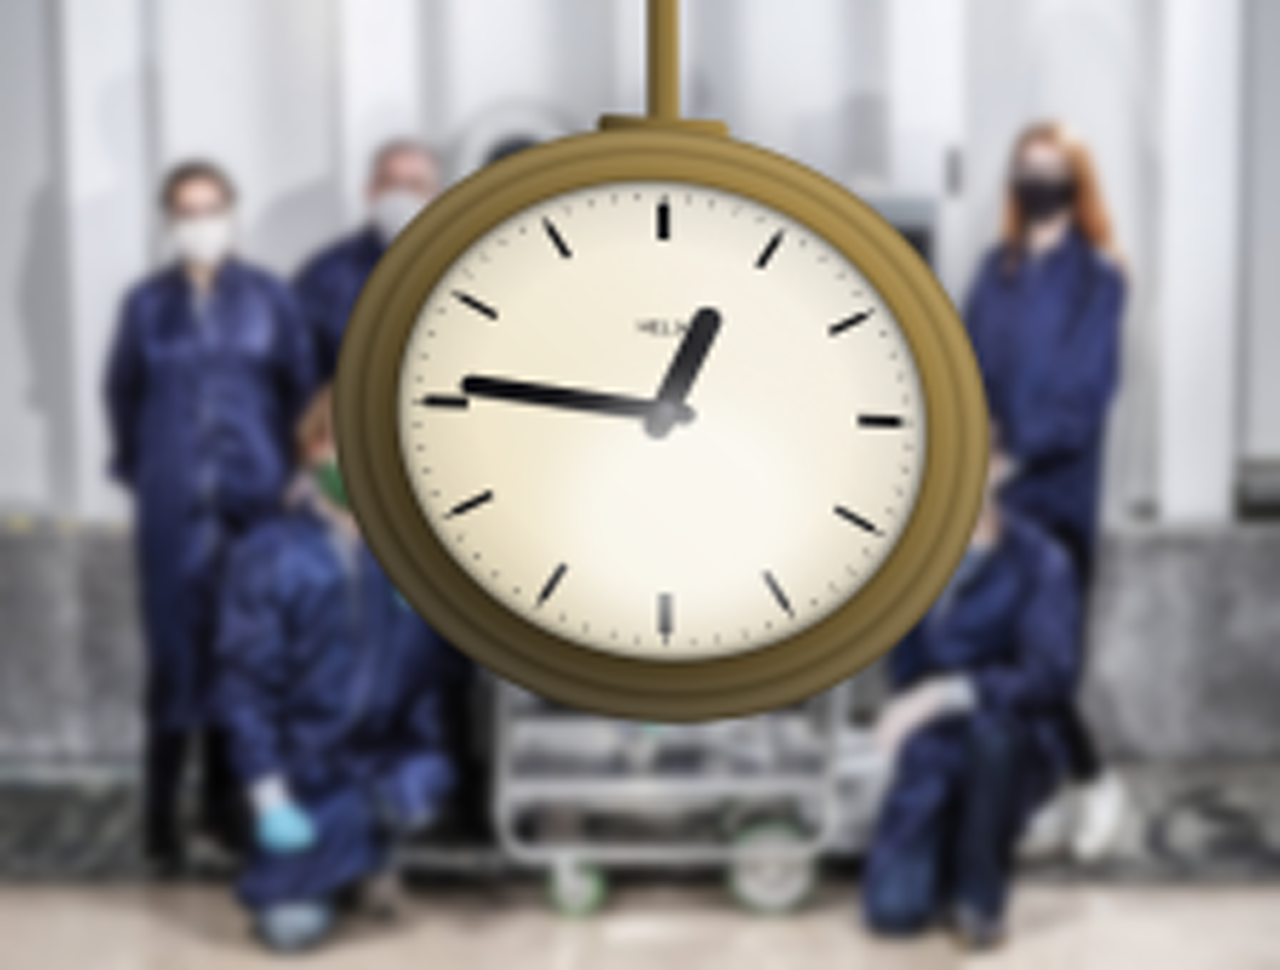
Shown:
12.46
